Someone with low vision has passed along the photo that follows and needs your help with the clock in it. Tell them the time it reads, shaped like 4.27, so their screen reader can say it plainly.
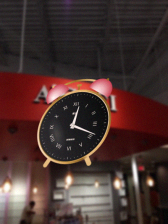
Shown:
12.19
